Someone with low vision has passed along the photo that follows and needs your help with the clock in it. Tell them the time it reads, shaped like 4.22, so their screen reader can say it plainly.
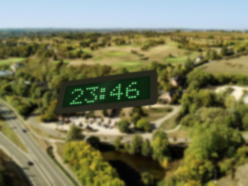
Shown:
23.46
